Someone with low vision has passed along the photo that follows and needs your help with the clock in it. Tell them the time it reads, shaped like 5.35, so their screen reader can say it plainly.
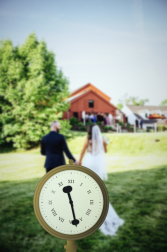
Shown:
11.28
